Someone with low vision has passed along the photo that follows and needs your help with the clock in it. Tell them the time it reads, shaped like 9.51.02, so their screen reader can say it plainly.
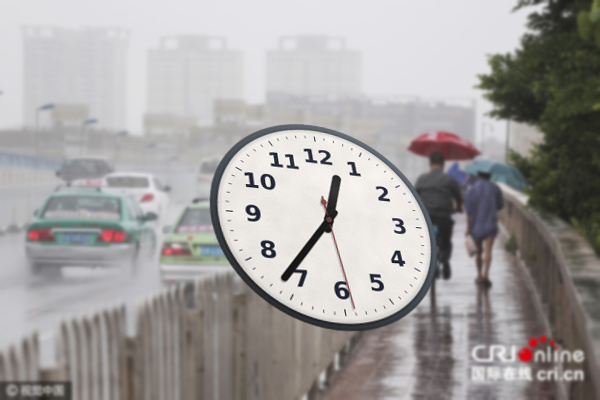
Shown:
12.36.29
